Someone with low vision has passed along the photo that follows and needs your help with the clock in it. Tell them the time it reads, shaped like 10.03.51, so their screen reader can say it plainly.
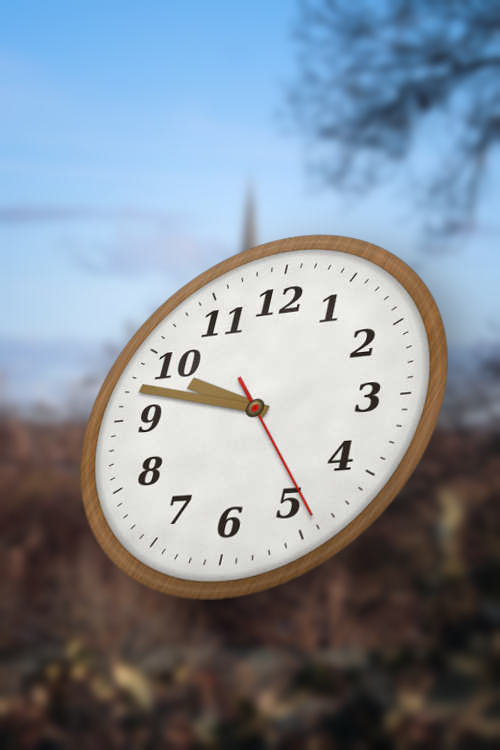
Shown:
9.47.24
